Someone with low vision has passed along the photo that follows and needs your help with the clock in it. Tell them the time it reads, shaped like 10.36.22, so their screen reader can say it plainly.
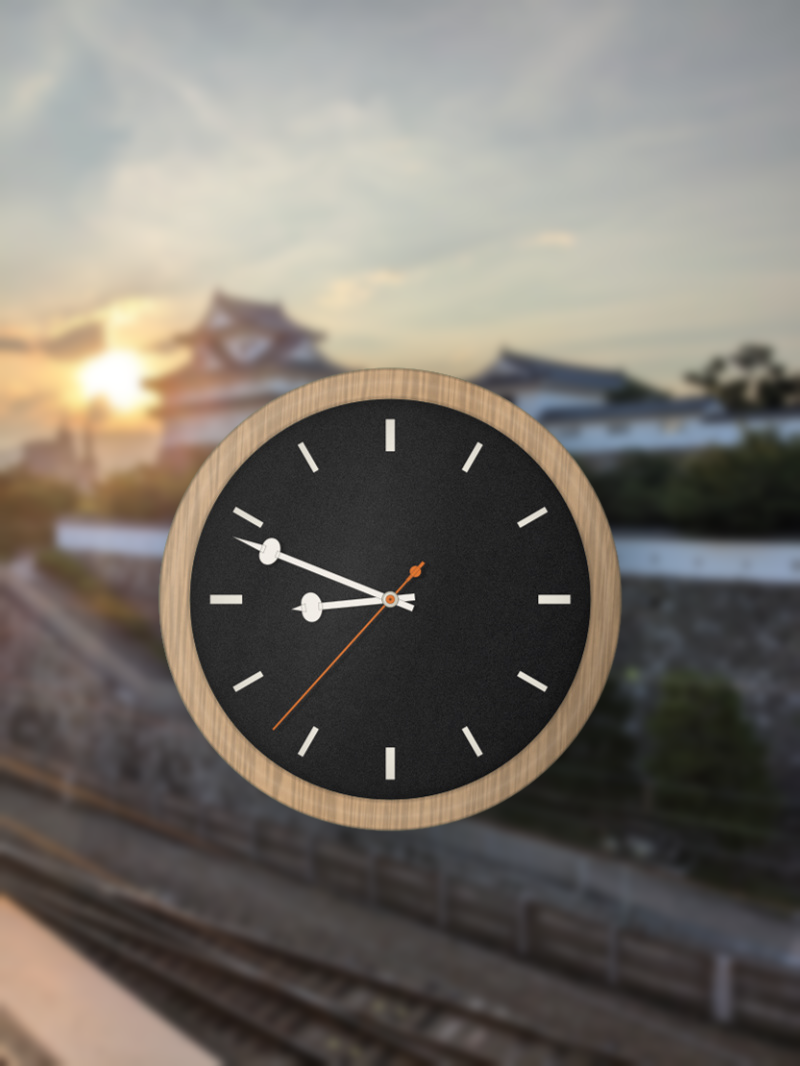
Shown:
8.48.37
